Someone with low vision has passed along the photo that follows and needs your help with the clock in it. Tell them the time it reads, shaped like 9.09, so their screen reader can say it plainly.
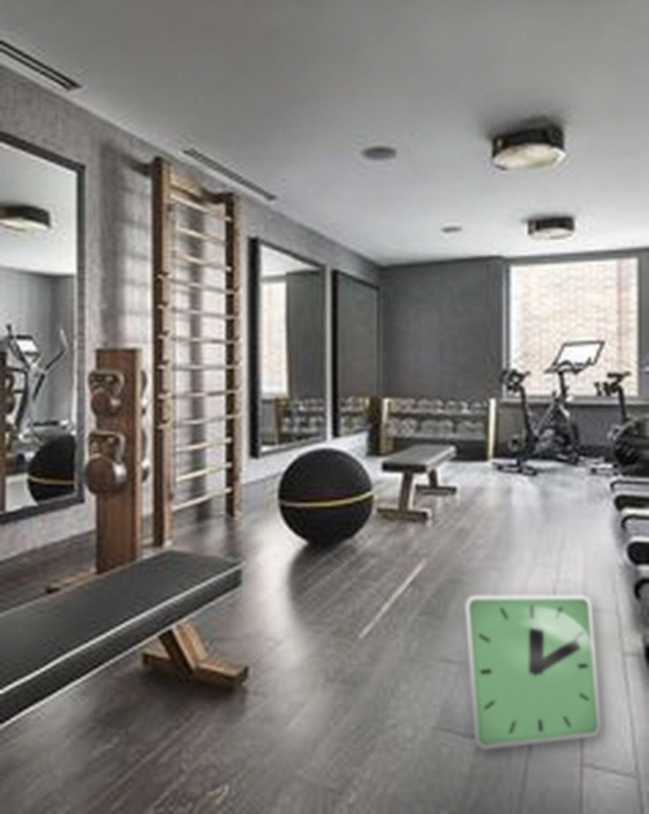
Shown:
12.11
